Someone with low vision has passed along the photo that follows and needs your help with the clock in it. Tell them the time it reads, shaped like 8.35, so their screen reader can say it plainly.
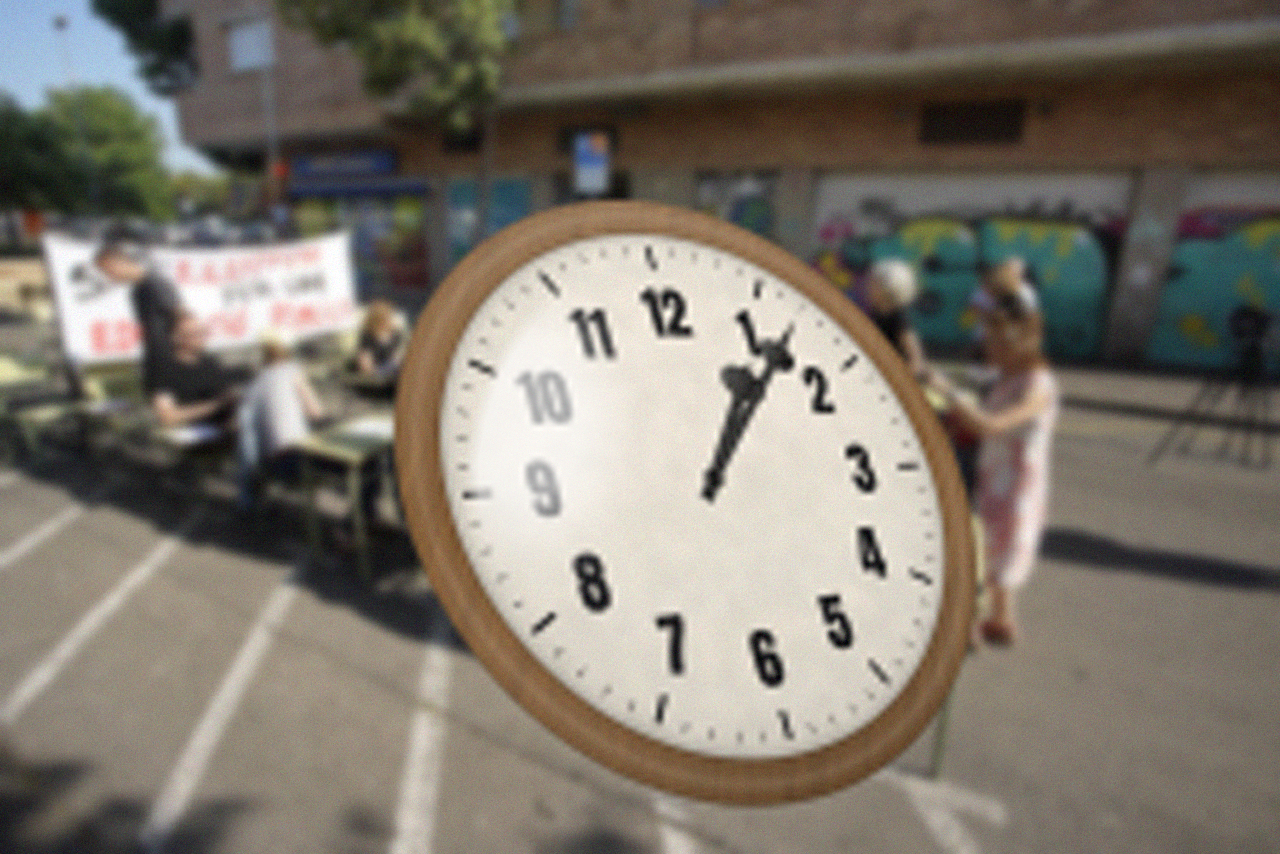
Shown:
1.07
